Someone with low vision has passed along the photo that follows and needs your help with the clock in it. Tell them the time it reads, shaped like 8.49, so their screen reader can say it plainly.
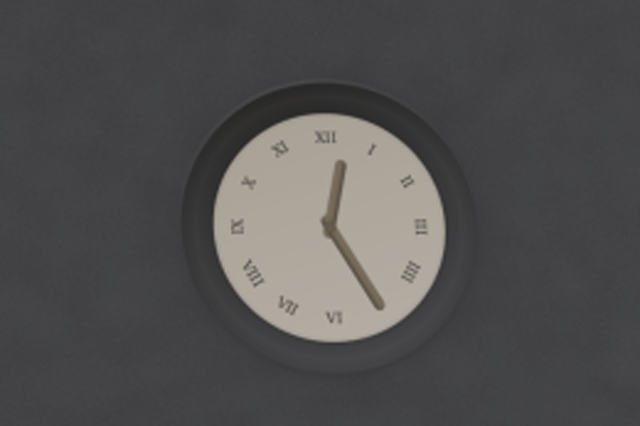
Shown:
12.25
